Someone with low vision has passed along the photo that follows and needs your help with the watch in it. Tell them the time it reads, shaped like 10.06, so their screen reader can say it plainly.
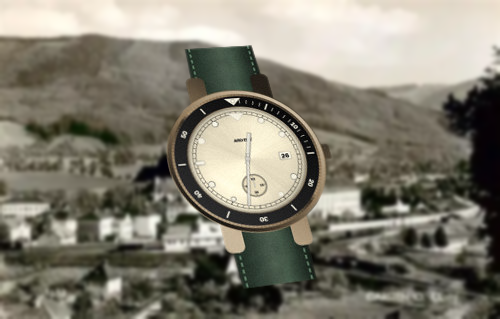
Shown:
12.32
